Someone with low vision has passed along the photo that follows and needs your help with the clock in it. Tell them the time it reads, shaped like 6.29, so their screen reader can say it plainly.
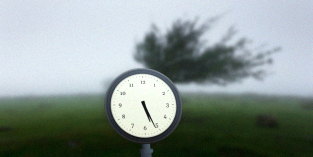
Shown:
5.26
